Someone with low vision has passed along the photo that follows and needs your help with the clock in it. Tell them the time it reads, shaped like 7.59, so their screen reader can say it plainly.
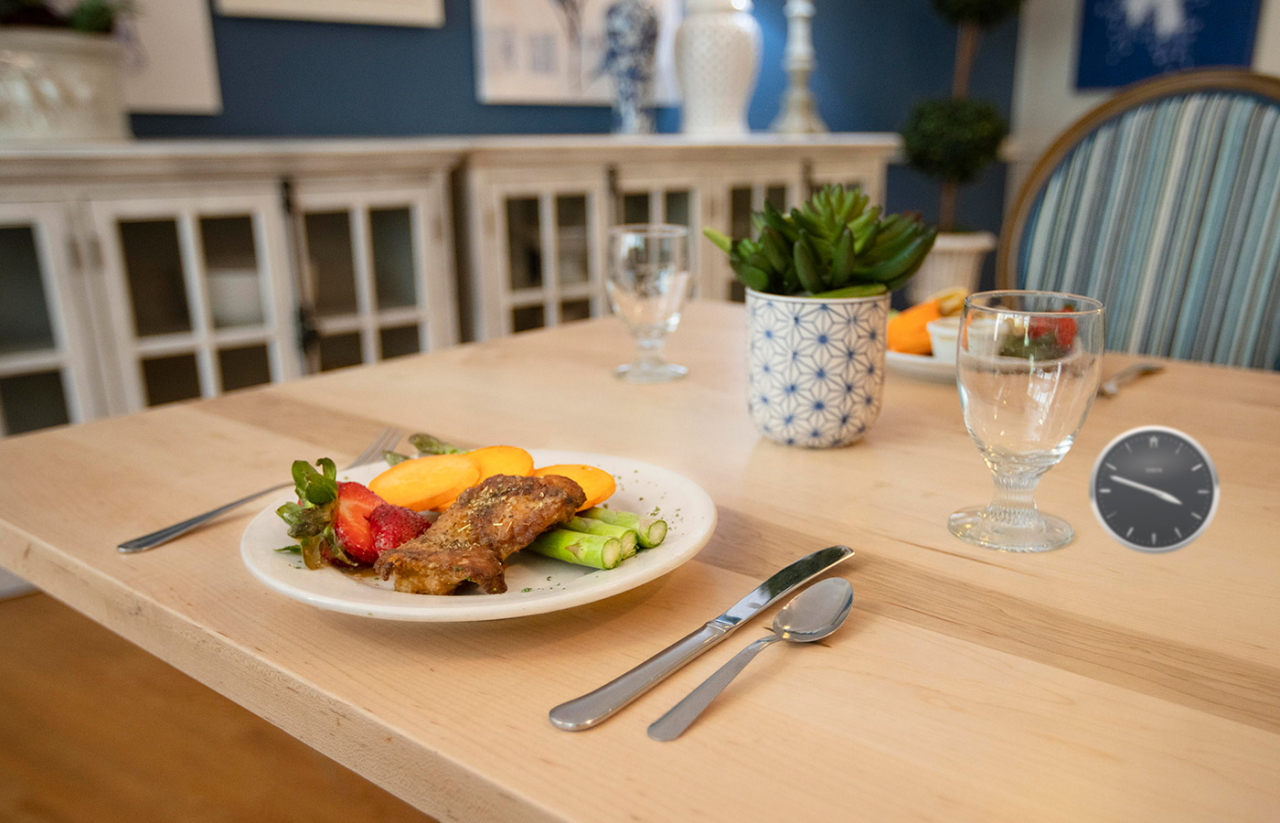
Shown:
3.48
